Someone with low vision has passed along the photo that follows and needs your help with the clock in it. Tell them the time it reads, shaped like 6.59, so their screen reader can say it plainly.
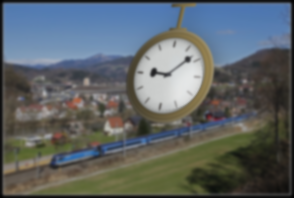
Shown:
9.08
